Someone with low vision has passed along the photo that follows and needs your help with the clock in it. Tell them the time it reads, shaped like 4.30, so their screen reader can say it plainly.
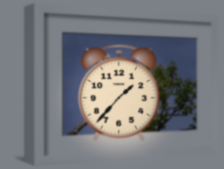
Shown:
1.37
